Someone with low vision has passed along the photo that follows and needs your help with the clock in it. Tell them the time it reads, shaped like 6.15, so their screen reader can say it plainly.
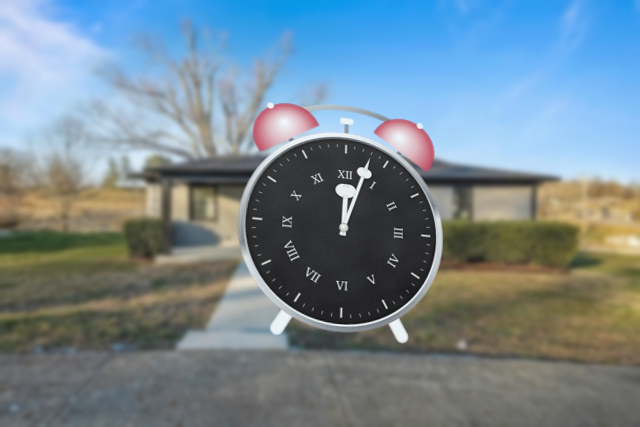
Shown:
12.03
